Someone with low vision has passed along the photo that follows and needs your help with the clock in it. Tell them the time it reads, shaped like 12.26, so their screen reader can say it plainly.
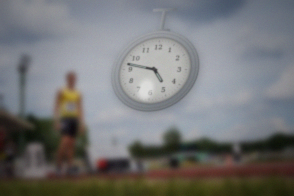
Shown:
4.47
